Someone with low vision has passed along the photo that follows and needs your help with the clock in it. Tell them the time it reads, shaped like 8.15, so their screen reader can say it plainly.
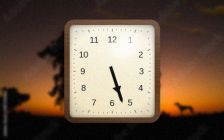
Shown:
5.27
